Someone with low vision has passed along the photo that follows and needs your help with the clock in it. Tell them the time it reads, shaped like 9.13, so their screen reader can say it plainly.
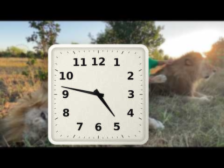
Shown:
4.47
